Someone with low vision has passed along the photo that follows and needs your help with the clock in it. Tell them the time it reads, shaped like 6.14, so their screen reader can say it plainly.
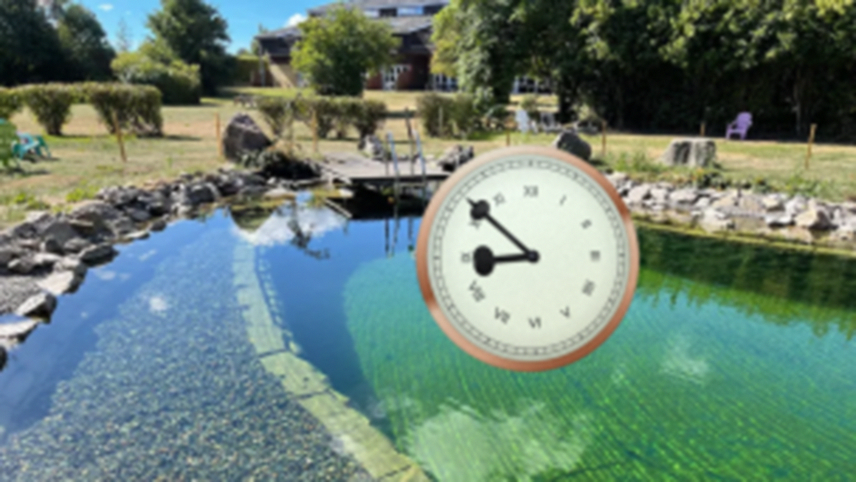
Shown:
8.52
